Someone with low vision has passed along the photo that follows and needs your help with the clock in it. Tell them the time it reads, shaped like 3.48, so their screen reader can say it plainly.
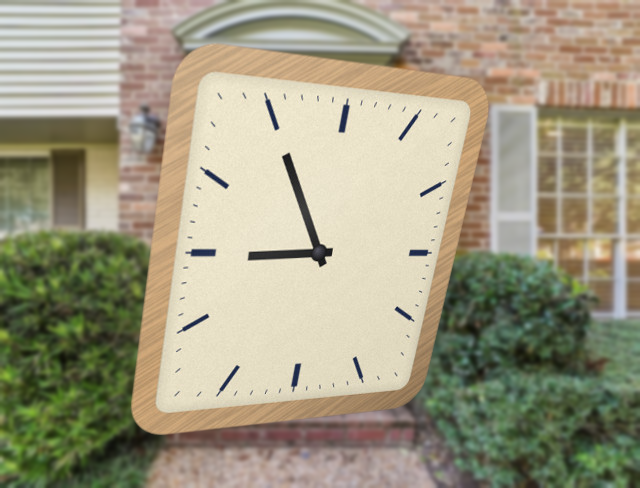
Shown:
8.55
